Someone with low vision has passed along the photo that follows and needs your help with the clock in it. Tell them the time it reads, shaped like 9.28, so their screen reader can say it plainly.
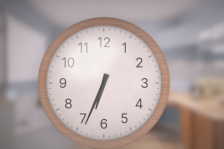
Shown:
6.34
